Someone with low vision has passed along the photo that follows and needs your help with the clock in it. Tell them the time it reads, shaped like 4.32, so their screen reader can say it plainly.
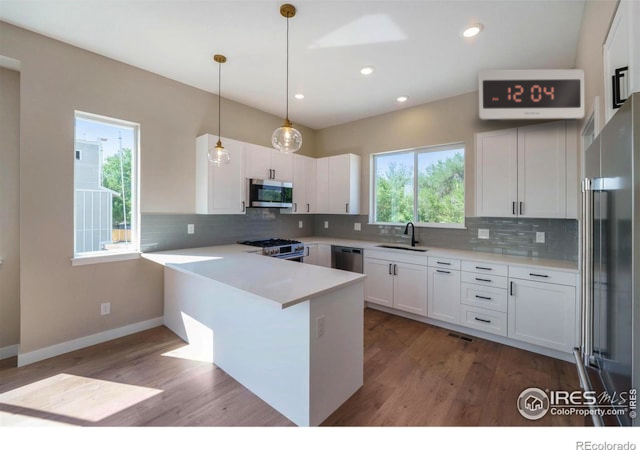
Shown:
12.04
